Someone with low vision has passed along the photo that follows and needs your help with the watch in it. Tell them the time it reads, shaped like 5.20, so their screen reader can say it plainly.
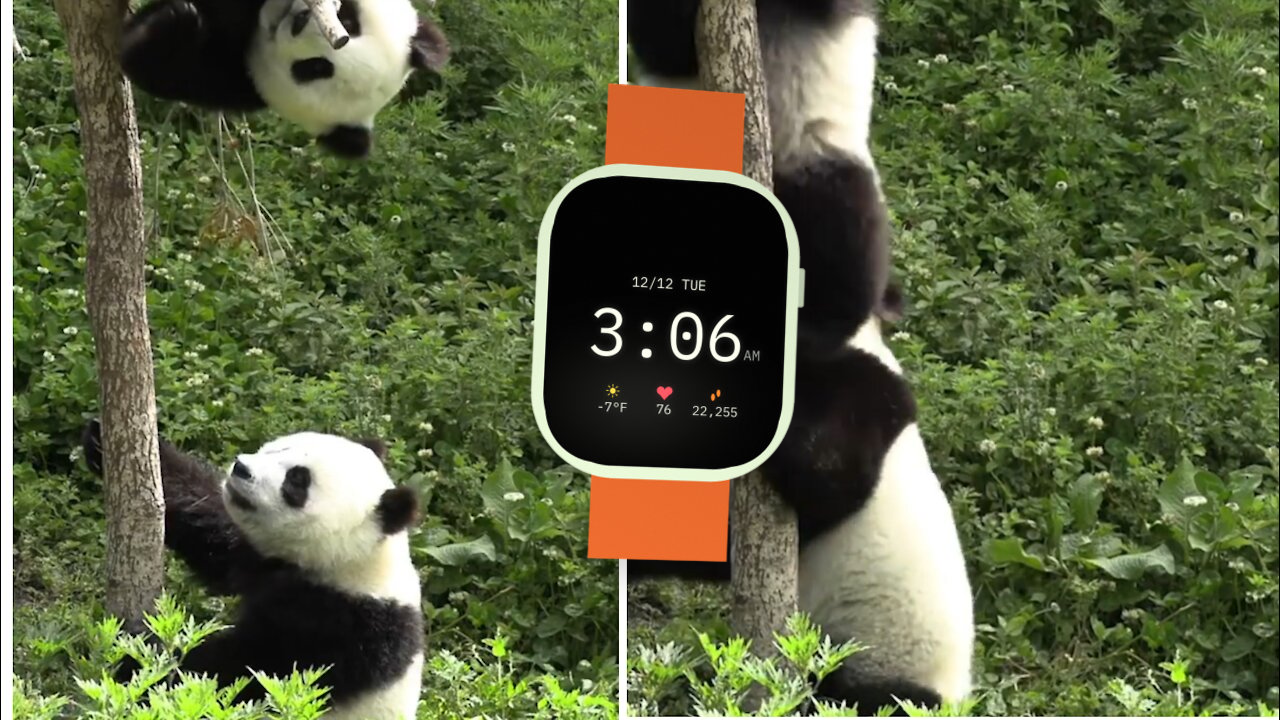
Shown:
3.06
